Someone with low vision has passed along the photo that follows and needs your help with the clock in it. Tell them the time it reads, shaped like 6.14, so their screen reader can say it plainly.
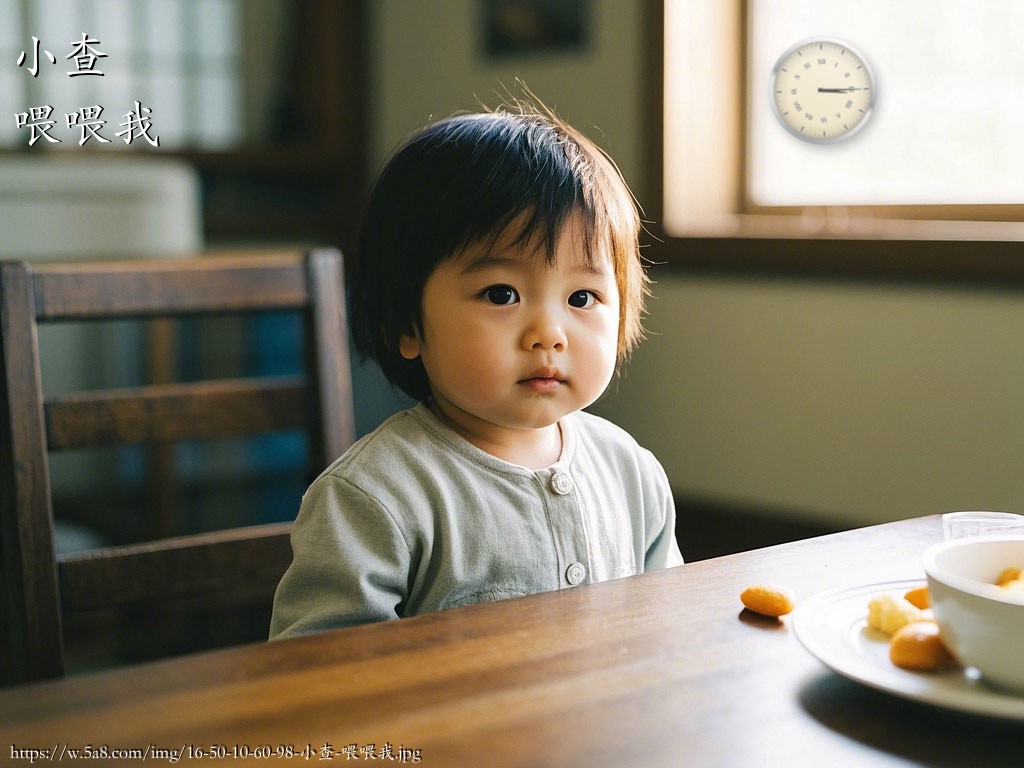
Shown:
3.15
